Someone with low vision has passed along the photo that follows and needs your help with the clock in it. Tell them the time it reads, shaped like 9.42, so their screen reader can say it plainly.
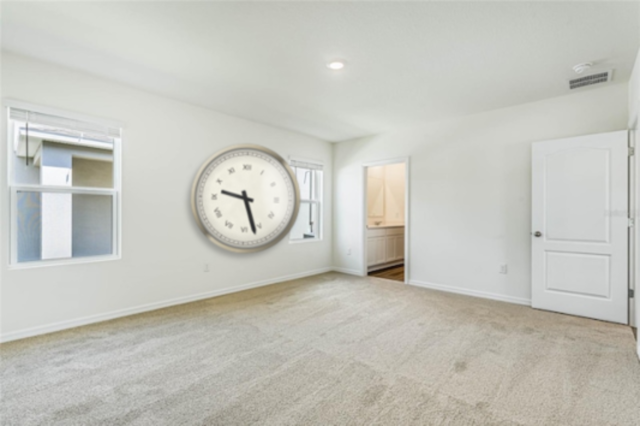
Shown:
9.27
